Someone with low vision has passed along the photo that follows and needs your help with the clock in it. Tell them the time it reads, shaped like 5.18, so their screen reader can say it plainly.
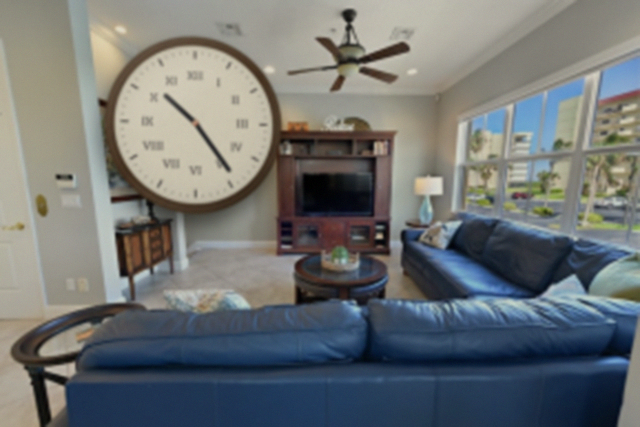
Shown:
10.24
